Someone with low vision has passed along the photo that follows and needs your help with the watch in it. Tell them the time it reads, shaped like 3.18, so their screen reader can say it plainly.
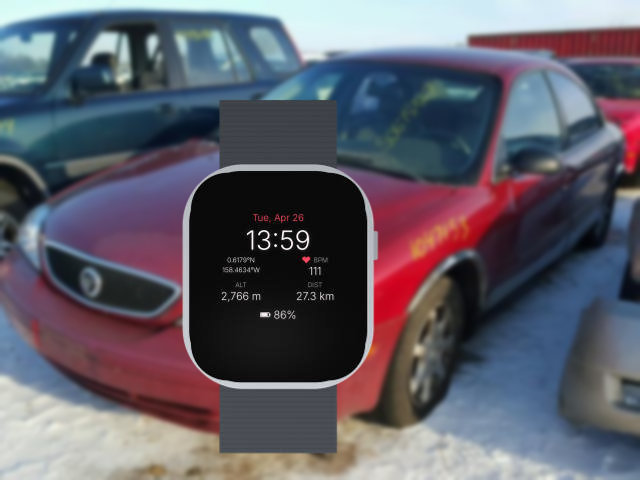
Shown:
13.59
